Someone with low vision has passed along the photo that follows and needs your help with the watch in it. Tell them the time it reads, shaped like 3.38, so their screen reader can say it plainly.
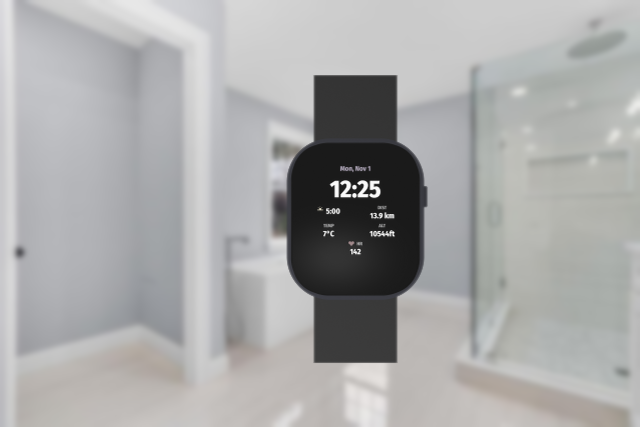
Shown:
12.25
